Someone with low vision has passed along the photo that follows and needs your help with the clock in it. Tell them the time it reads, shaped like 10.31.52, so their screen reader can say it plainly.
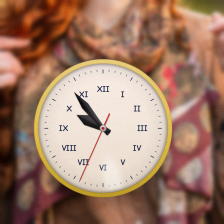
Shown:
9.53.34
